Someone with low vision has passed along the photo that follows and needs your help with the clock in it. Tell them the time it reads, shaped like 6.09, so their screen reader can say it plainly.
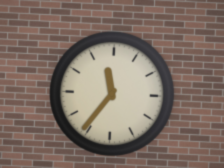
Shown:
11.36
